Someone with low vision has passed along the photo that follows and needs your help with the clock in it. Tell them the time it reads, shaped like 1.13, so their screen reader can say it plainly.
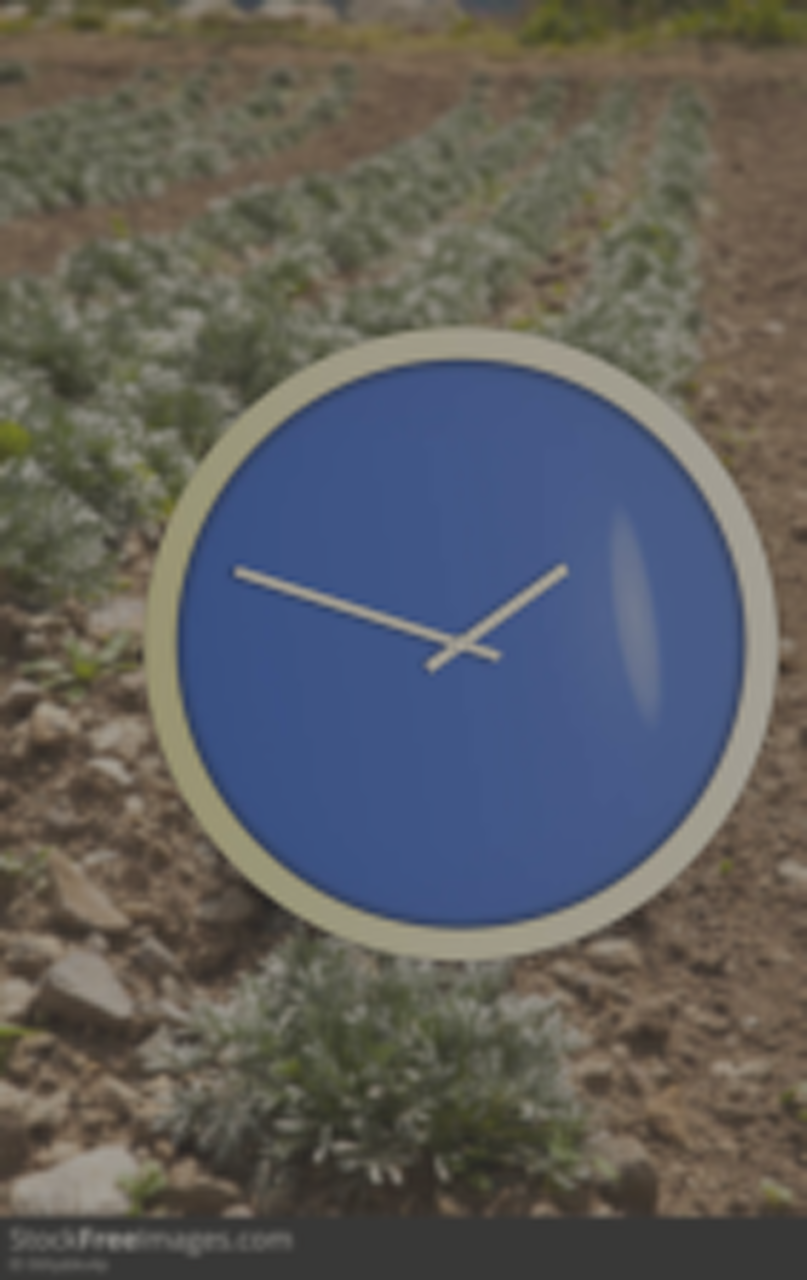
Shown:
1.48
